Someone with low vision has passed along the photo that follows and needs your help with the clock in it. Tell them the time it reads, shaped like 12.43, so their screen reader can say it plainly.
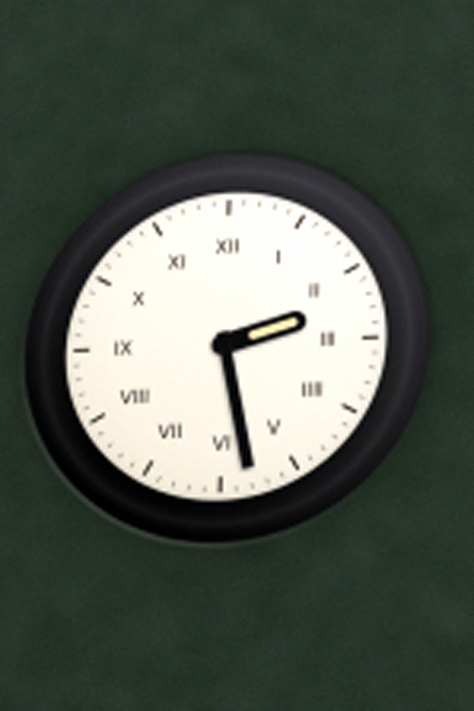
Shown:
2.28
